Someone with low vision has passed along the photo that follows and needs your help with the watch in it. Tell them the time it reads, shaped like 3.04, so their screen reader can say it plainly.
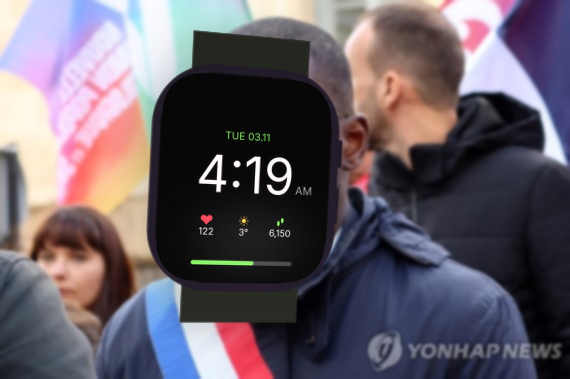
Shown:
4.19
